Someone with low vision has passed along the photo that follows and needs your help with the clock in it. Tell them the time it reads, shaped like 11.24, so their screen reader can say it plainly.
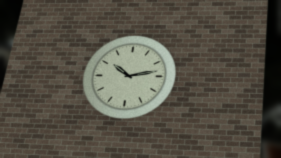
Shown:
10.13
